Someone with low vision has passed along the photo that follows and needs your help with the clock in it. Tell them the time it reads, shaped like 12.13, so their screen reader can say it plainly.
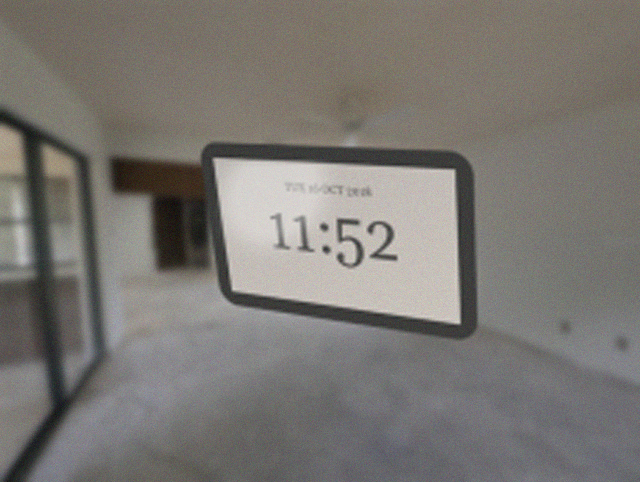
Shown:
11.52
